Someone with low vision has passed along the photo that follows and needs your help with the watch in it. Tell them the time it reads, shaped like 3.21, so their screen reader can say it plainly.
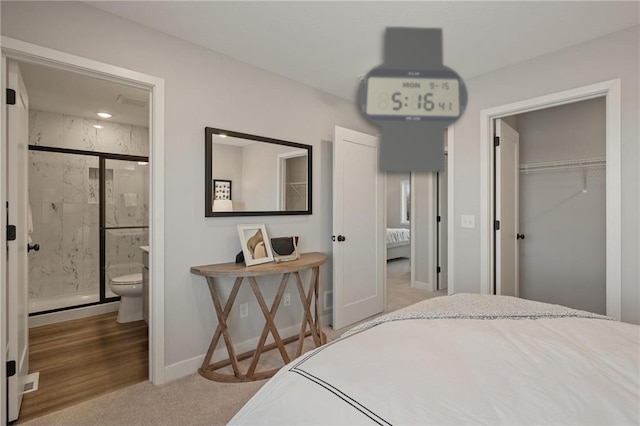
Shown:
5.16
